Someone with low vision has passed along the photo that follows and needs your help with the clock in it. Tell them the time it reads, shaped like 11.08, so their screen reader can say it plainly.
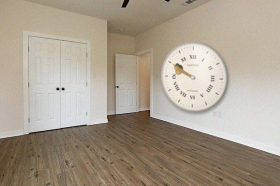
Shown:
9.50
